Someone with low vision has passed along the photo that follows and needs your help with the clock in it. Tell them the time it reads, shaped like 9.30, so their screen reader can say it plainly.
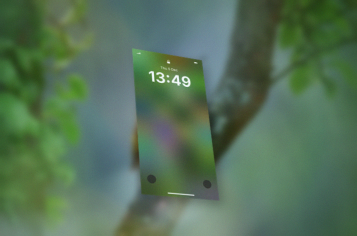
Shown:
13.49
